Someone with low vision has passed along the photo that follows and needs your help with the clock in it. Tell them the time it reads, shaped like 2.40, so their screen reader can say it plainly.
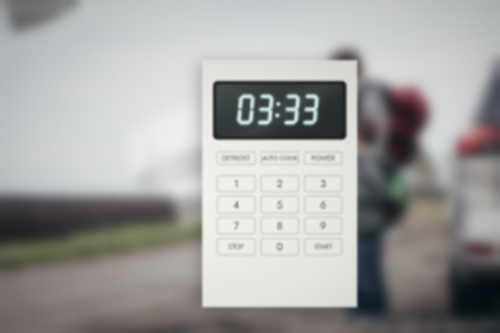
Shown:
3.33
